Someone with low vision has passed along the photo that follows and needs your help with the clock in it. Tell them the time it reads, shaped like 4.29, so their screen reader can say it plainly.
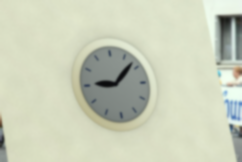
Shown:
9.08
